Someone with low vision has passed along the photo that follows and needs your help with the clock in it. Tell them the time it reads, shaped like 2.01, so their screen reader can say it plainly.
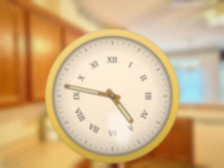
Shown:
4.47
